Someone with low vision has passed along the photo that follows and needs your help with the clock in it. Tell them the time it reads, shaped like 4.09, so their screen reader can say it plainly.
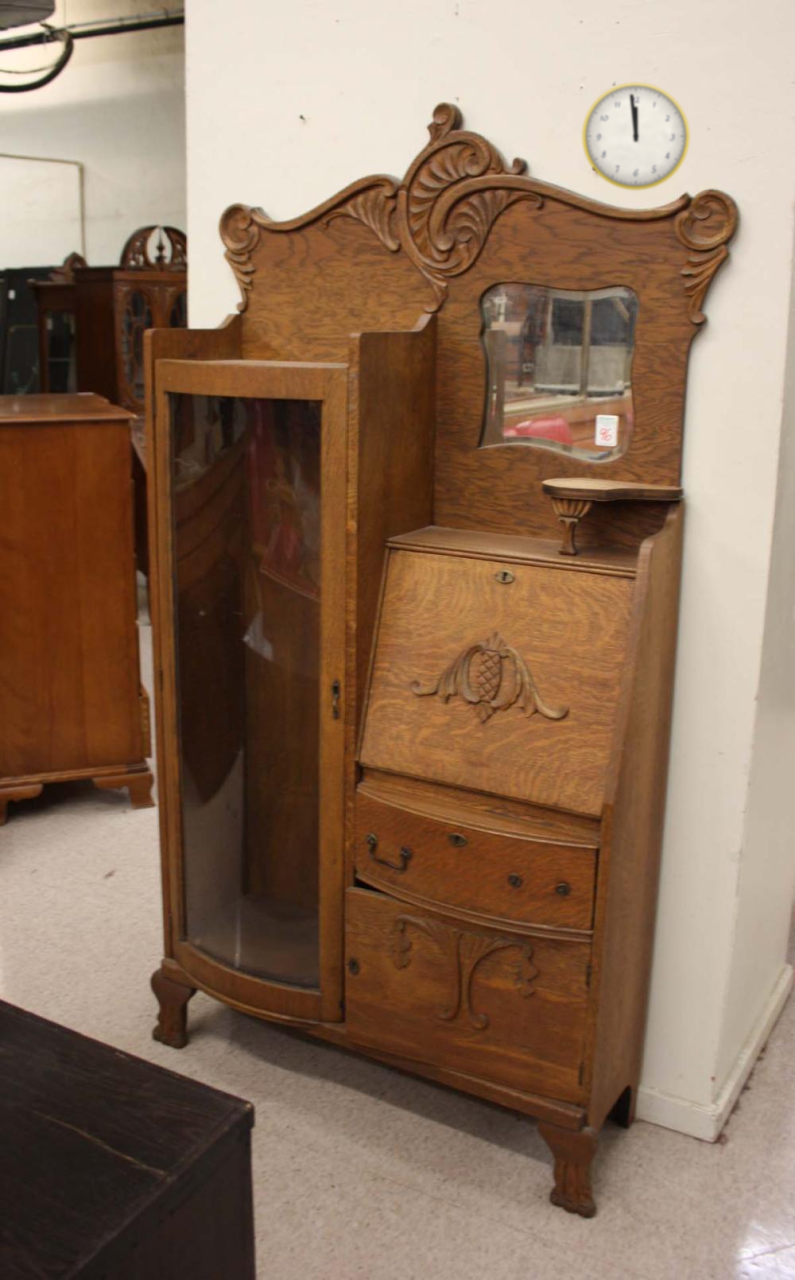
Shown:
11.59
